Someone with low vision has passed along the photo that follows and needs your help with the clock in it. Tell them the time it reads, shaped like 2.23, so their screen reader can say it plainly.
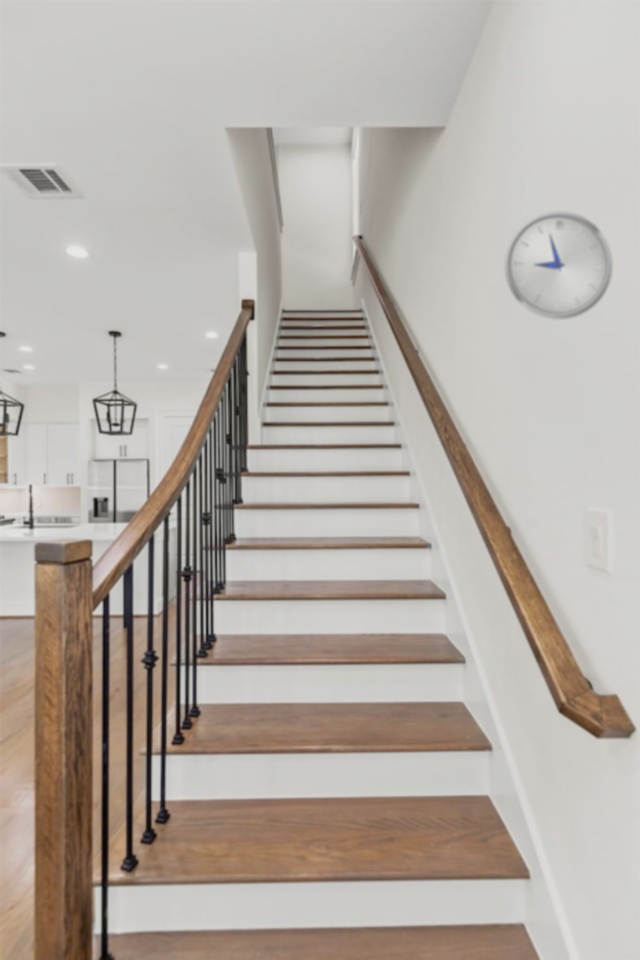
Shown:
8.57
